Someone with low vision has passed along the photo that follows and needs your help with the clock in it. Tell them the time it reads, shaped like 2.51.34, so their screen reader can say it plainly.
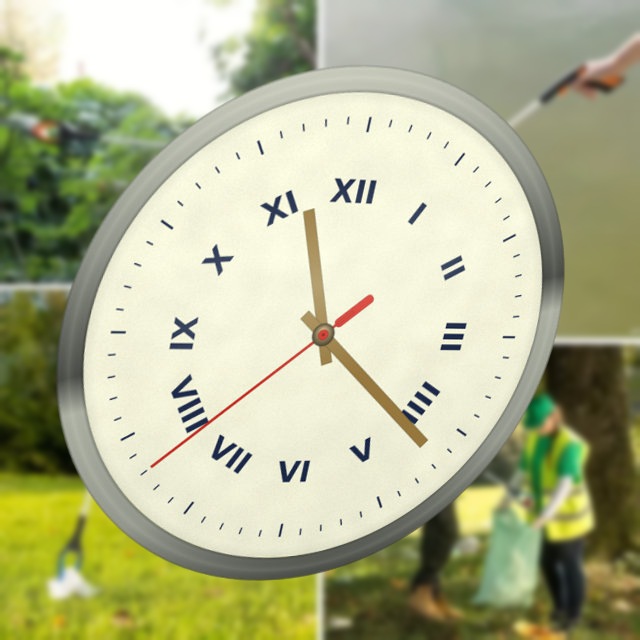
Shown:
11.21.38
